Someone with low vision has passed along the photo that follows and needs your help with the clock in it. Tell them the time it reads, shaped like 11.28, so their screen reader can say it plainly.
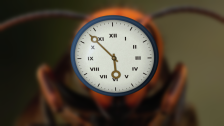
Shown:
5.53
